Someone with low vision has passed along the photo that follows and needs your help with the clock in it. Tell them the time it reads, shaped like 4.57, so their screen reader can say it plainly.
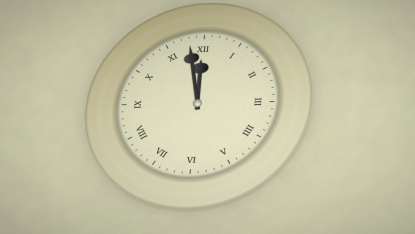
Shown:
11.58
